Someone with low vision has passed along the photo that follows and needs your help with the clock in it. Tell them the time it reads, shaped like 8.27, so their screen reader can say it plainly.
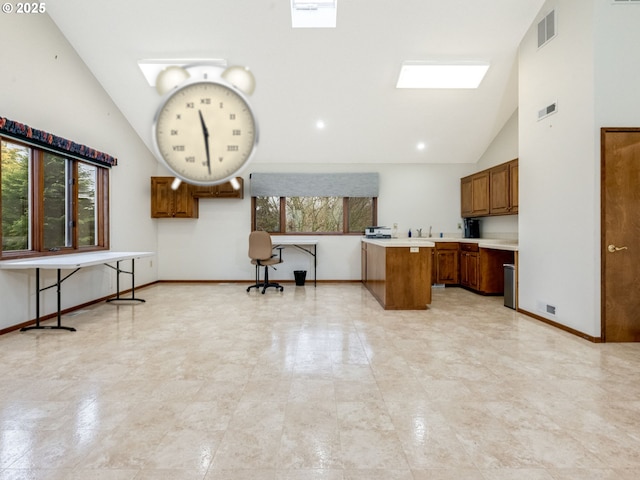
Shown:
11.29
